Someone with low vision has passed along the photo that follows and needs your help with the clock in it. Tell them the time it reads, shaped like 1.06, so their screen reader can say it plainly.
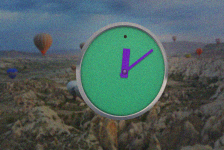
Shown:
12.09
